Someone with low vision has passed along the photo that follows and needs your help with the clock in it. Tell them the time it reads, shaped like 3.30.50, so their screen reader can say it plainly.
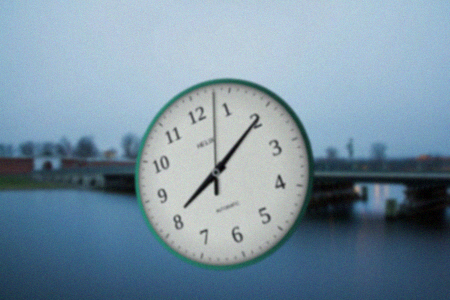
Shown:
8.10.03
